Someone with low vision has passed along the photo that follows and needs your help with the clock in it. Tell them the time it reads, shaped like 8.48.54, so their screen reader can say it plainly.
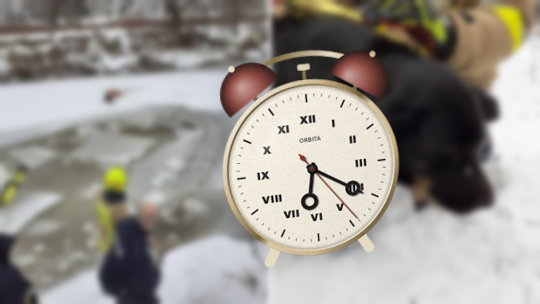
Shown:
6.20.24
